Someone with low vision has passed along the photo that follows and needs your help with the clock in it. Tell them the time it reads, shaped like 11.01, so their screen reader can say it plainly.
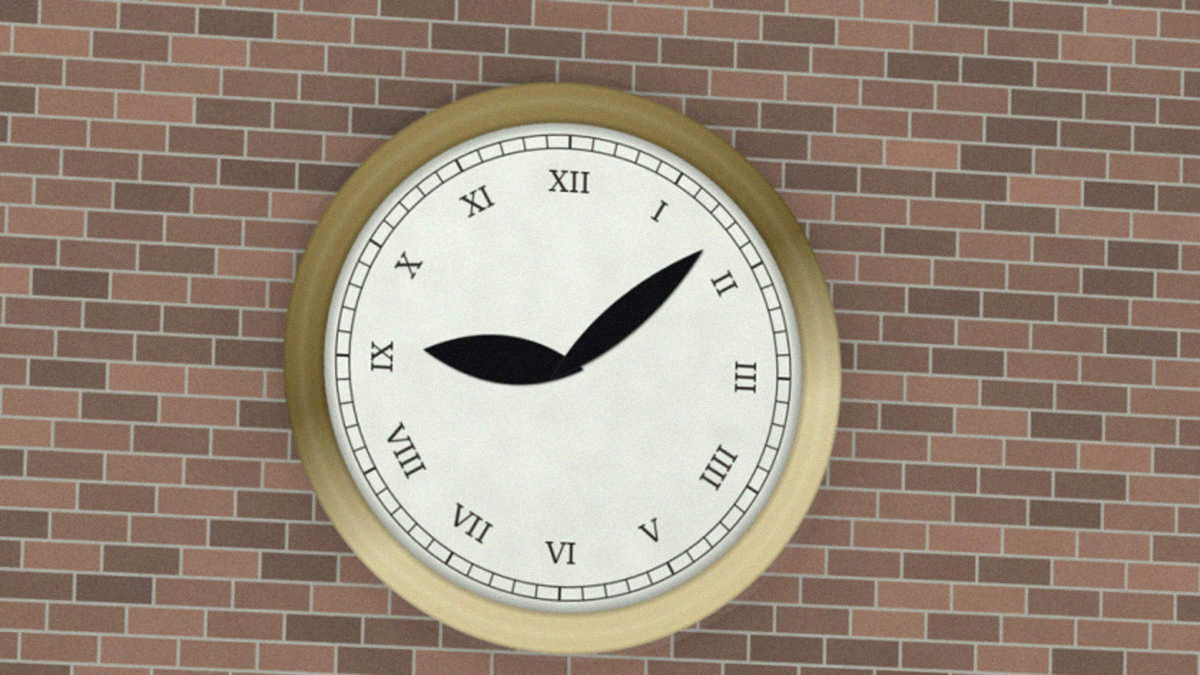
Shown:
9.08
